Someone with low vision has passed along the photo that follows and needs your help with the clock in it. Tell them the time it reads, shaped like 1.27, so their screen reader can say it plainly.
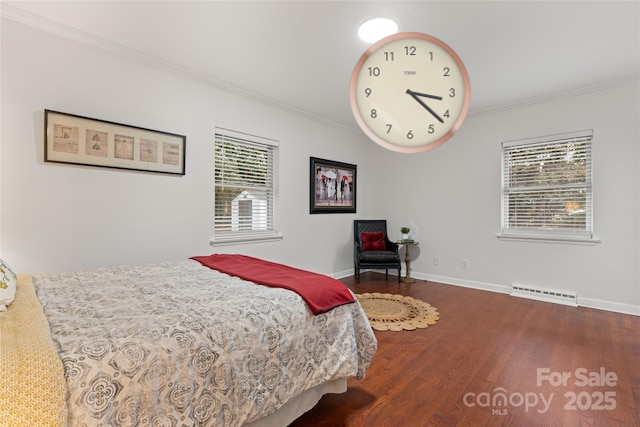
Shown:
3.22
